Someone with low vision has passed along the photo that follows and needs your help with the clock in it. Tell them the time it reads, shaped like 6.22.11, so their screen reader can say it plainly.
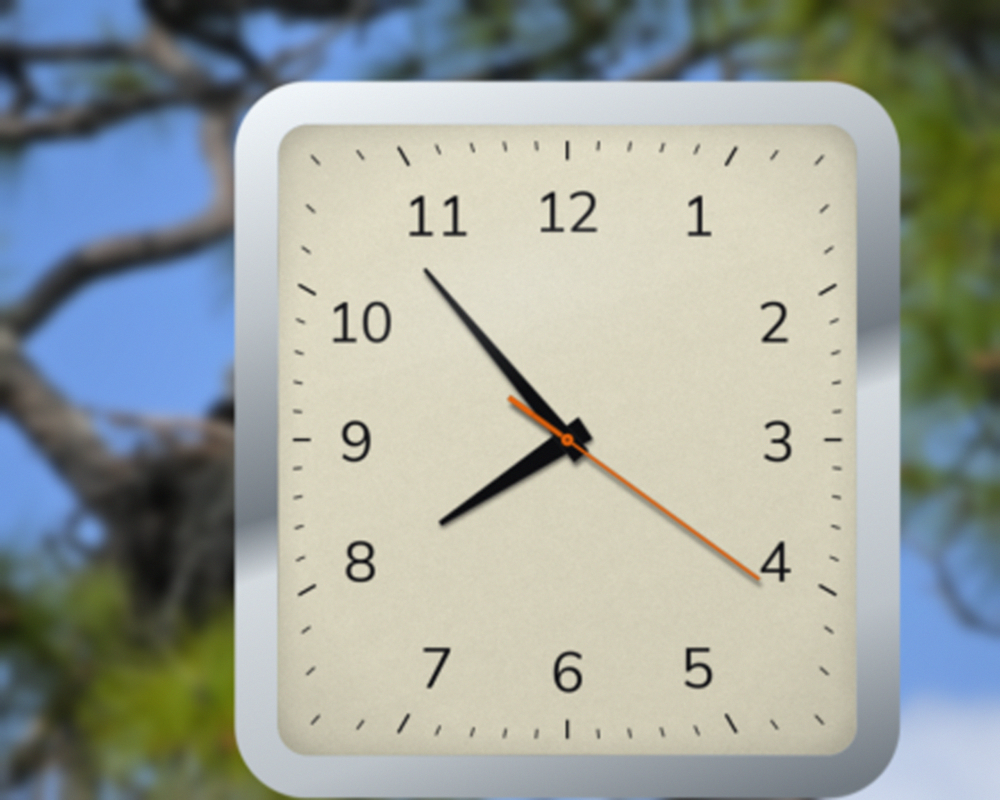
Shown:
7.53.21
